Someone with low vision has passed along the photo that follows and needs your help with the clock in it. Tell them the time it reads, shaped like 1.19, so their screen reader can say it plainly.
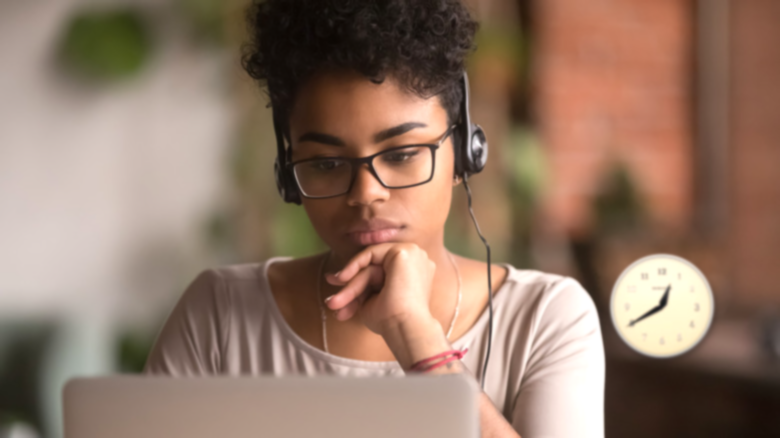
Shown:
12.40
